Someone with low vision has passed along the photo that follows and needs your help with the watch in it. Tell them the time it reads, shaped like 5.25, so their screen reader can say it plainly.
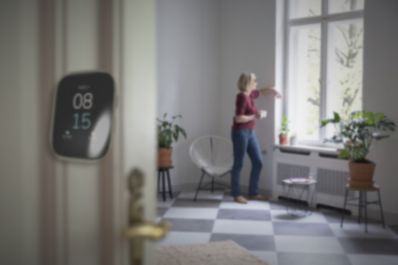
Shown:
8.15
